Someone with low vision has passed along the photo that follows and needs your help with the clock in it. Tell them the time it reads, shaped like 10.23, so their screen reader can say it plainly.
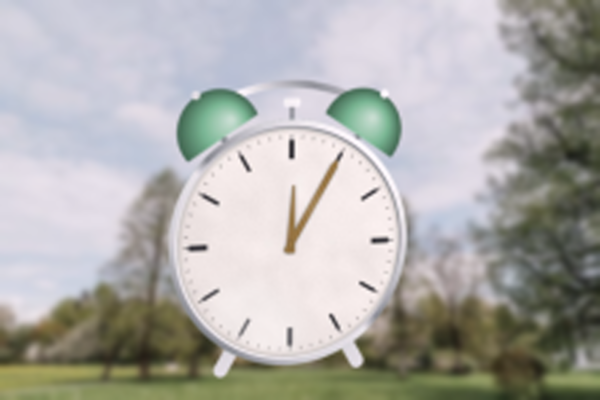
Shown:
12.05
